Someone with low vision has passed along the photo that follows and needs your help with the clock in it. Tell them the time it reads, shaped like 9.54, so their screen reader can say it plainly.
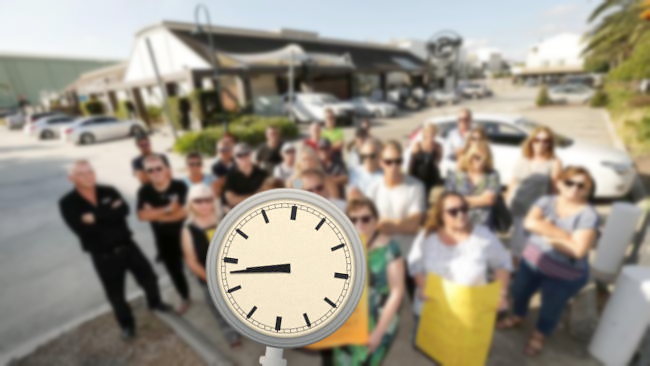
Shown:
8.43
